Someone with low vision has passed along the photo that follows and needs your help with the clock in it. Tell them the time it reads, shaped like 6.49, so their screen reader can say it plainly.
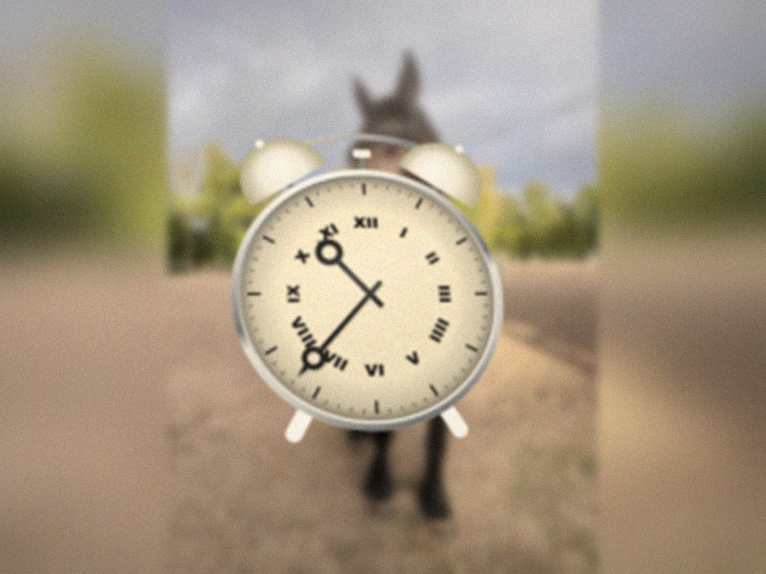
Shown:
10.37
